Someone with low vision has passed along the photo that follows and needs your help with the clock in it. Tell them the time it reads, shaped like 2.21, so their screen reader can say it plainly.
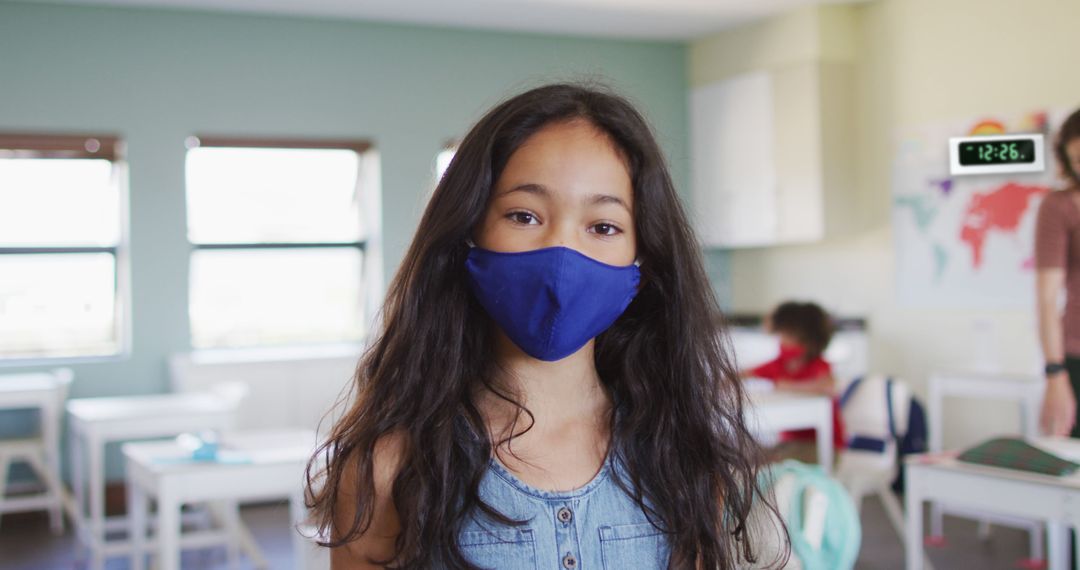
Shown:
12.26
